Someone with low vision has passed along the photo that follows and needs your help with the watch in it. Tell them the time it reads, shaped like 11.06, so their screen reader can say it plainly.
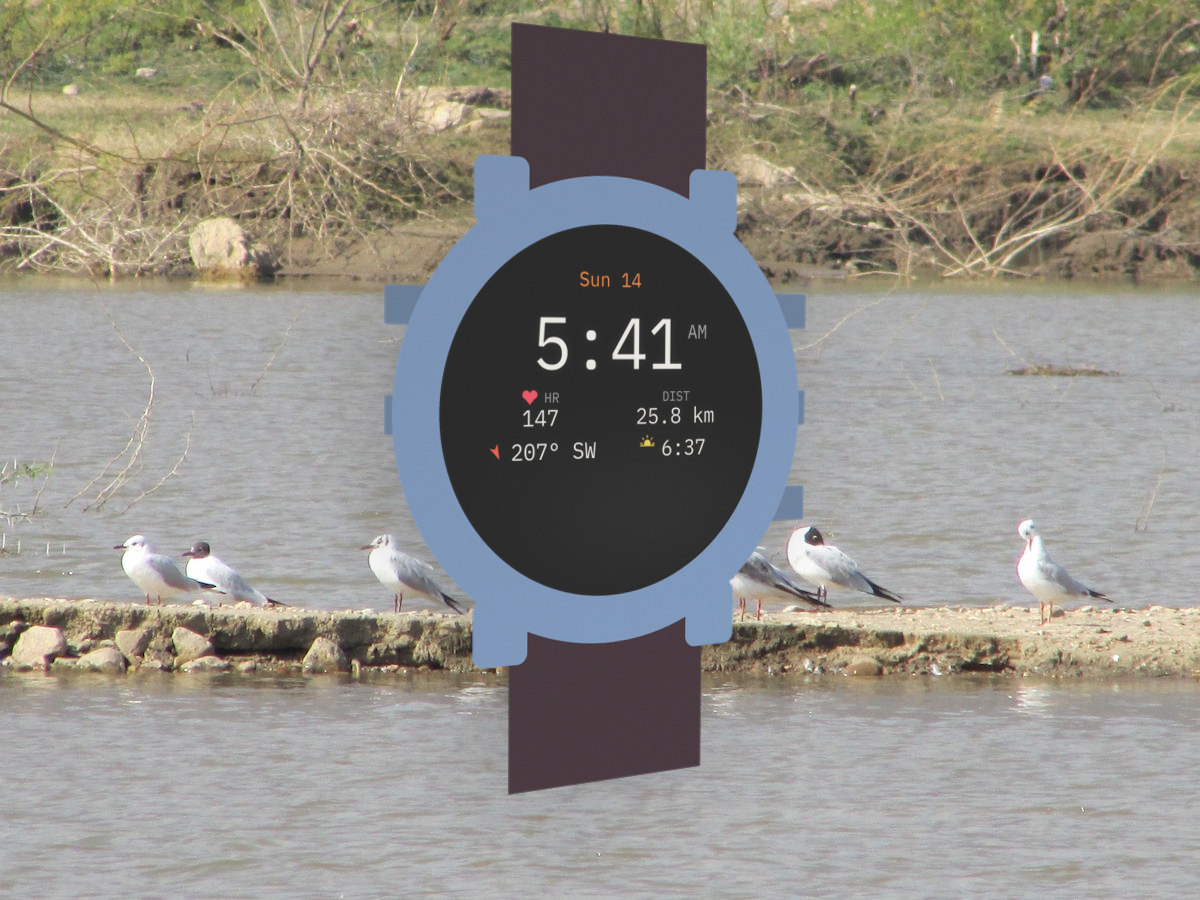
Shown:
5.41
